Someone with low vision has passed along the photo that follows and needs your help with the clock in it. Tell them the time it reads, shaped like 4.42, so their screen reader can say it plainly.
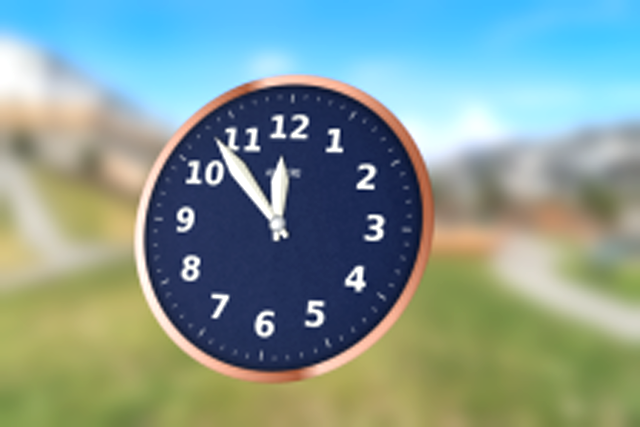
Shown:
11.53
